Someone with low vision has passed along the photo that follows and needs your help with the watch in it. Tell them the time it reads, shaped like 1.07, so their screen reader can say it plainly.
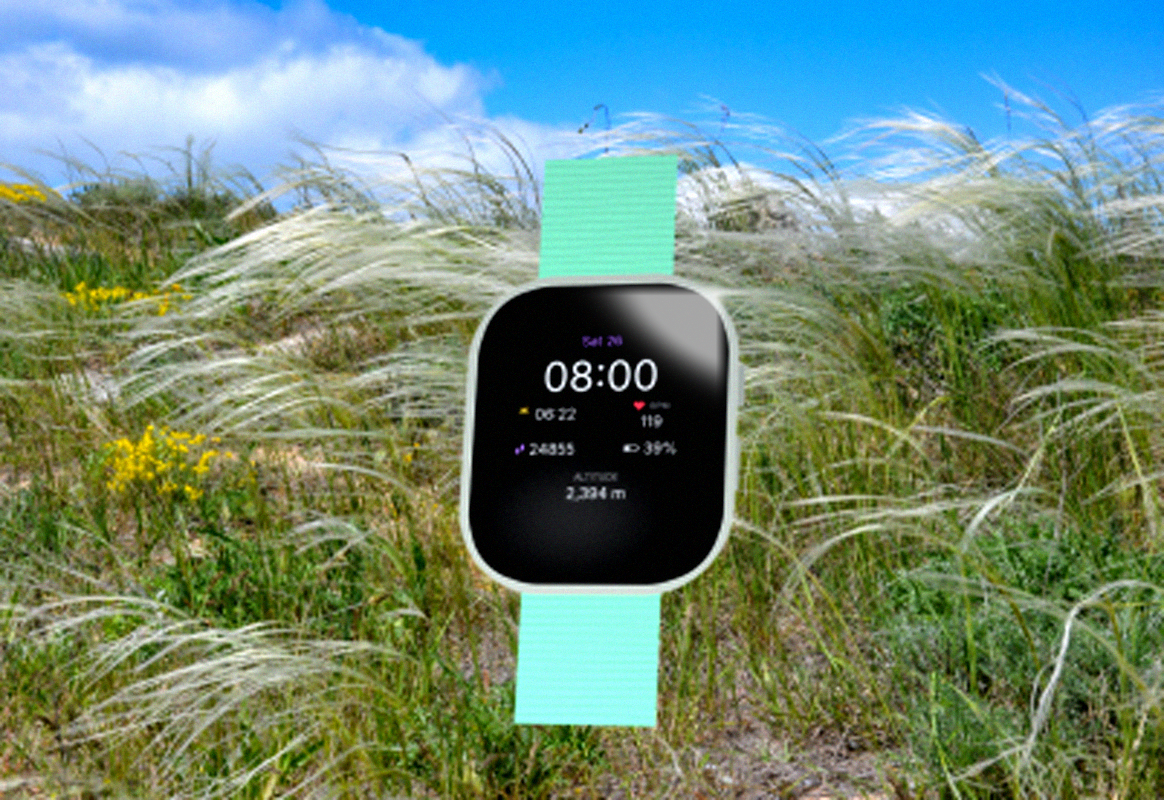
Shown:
8.00
